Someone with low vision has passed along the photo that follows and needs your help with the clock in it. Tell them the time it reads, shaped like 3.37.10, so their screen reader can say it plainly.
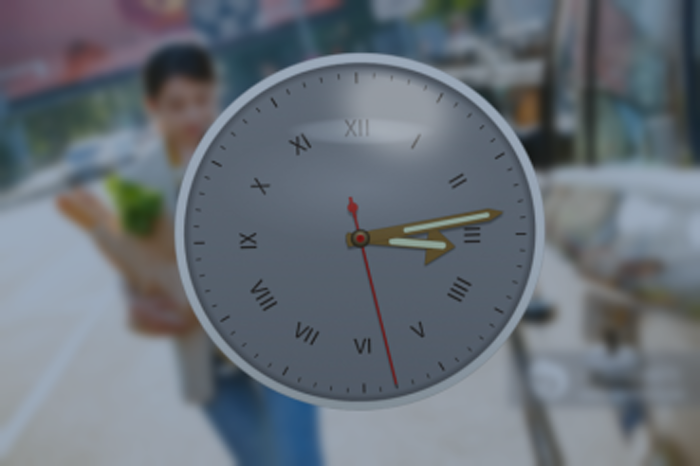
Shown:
3.13.28
